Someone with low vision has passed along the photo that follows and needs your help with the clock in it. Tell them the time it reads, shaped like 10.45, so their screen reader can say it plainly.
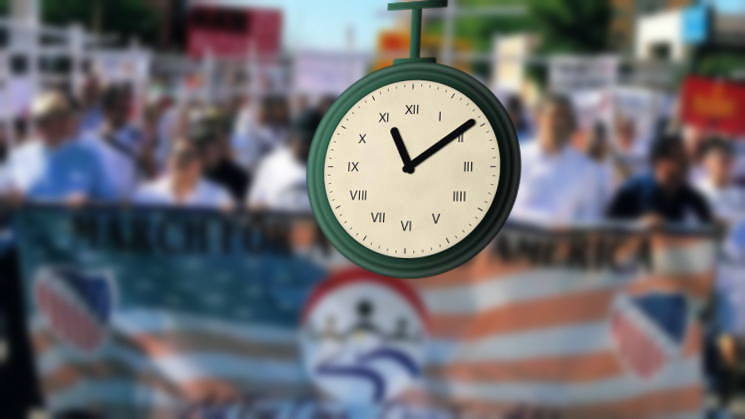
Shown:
11.09
